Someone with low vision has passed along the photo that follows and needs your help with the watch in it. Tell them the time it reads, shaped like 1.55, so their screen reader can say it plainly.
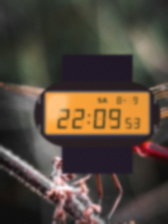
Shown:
22.09
